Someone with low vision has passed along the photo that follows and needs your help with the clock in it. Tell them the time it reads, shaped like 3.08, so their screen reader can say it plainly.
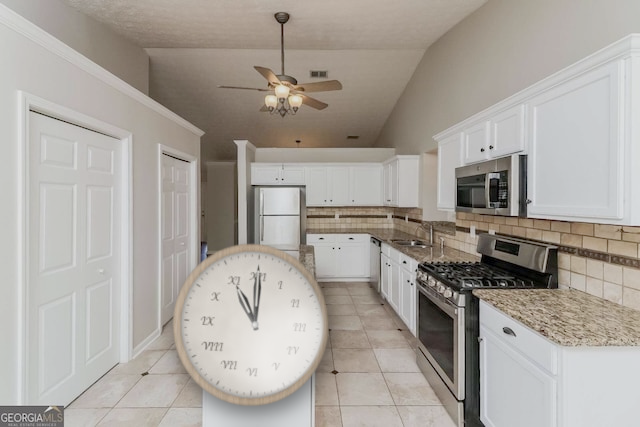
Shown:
11.00
